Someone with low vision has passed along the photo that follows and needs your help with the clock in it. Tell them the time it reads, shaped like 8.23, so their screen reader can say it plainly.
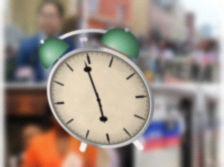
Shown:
5.59
